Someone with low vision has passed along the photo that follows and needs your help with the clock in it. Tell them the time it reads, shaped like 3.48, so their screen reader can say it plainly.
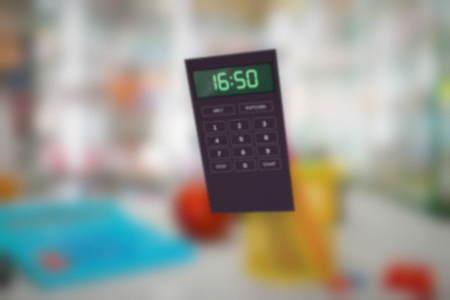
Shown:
16.50
